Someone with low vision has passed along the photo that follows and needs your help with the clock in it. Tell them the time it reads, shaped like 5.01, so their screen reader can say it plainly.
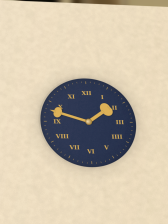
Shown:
1.48
